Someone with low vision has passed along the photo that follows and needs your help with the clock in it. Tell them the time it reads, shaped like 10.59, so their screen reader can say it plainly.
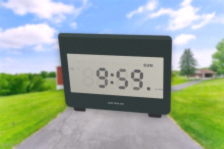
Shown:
9.59
